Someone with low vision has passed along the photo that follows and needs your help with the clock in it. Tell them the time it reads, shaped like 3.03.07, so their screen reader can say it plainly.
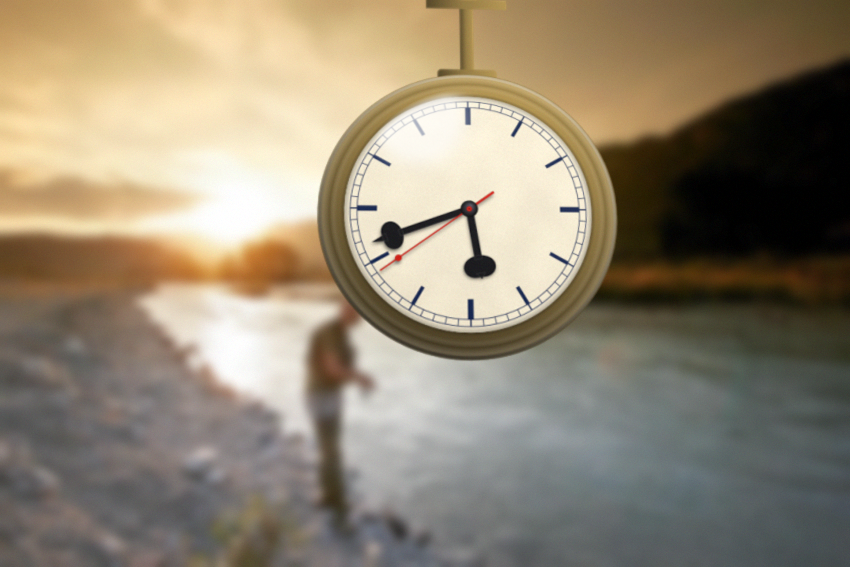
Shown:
5.41.39
